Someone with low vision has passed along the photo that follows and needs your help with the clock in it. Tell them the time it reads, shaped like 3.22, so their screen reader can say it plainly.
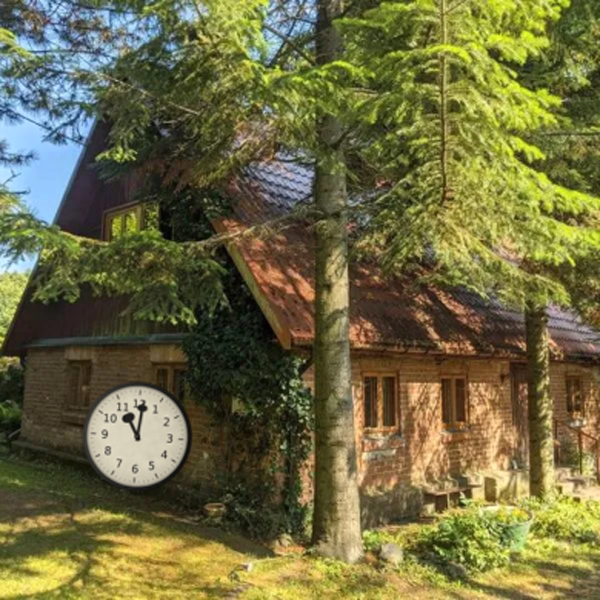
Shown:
11.01
